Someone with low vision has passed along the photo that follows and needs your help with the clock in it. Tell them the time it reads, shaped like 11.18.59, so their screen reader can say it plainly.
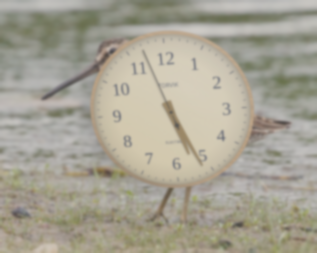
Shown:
5.25.57
